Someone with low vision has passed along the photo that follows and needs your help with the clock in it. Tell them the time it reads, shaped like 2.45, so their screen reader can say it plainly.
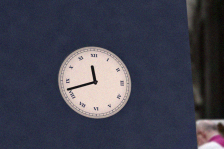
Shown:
11.42
